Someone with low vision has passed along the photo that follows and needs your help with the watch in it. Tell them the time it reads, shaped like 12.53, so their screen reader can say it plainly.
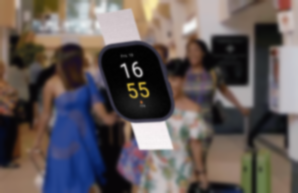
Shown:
16.55
